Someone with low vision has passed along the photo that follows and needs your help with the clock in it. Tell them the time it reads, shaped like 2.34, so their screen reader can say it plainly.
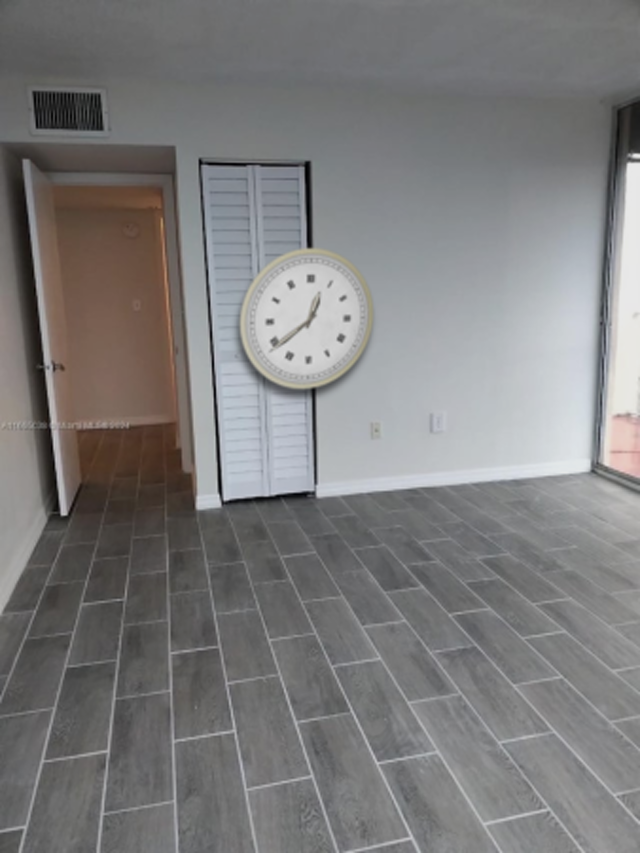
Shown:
12.39
